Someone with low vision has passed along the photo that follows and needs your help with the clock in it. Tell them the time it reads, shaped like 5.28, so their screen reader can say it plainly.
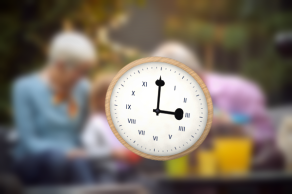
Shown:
3.00
